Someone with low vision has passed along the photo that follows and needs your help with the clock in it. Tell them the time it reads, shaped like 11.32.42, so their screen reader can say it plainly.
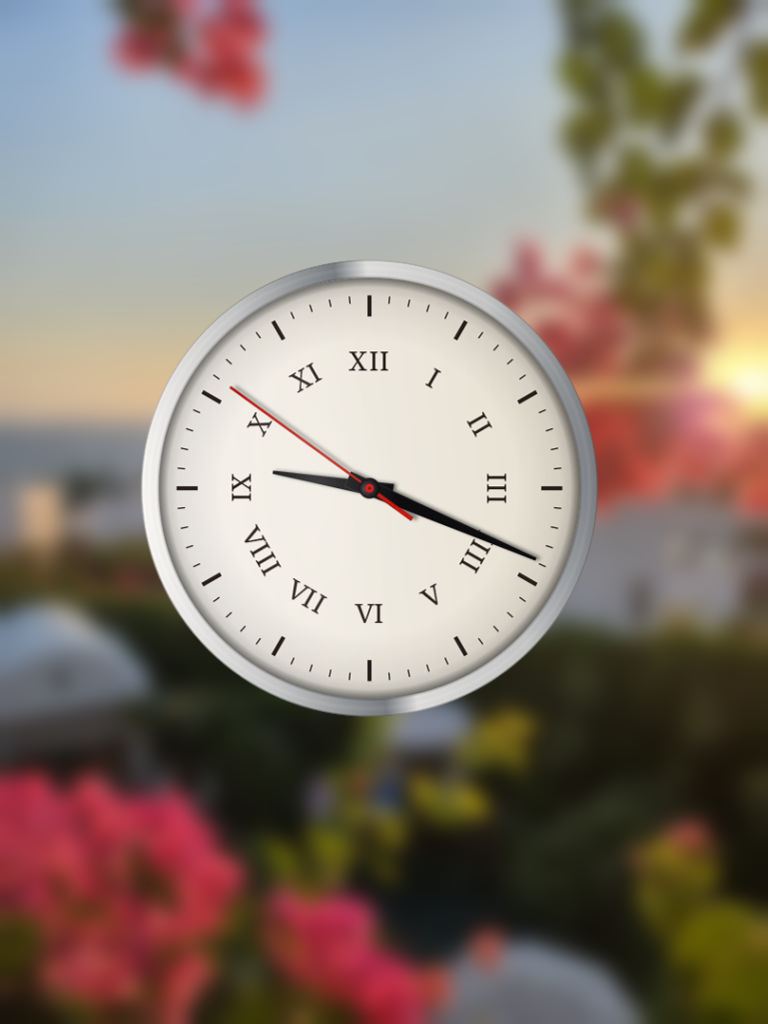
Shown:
9.18.51
